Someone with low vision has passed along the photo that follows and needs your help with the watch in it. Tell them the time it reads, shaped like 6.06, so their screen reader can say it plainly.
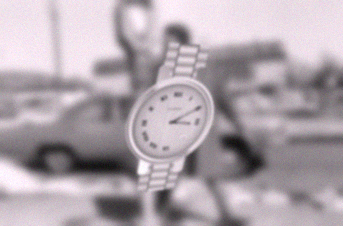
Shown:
3.10
